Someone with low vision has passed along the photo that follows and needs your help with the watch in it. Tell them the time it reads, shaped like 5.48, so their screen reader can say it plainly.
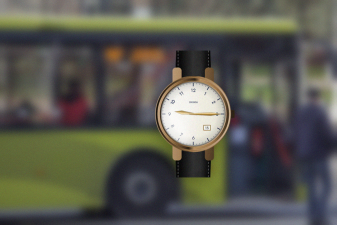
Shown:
9.15
